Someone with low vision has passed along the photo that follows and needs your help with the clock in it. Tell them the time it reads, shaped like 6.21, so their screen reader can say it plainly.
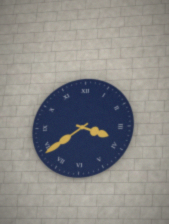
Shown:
3.39
